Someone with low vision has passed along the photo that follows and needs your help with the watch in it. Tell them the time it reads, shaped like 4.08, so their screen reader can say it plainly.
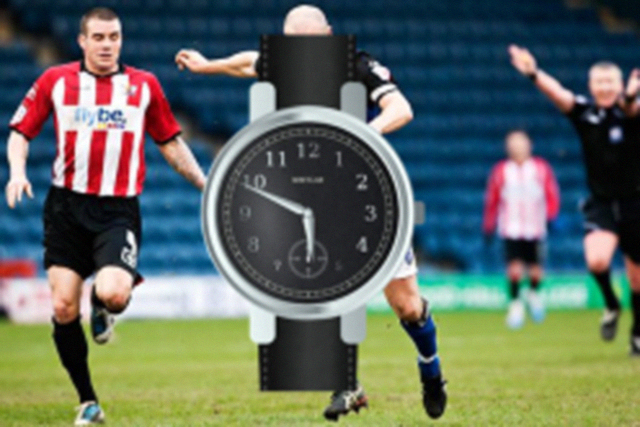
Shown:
5.49
